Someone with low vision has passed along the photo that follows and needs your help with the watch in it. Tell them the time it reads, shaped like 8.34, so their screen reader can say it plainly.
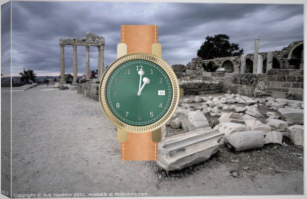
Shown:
1.01
